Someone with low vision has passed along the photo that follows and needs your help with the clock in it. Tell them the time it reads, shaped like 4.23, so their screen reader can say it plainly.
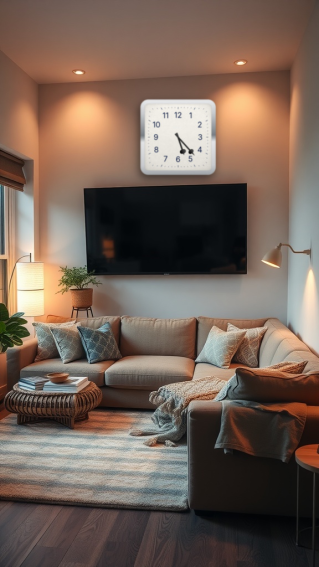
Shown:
5.23
